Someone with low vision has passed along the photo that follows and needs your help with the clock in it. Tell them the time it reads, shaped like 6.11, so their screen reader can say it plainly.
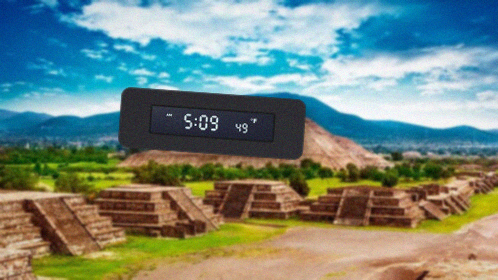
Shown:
5.09
